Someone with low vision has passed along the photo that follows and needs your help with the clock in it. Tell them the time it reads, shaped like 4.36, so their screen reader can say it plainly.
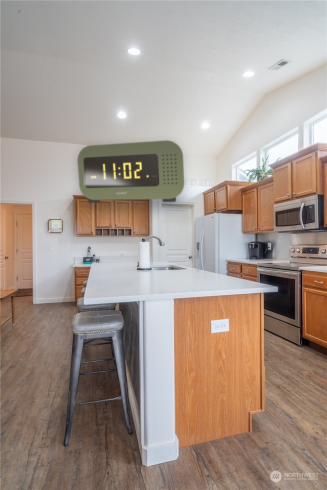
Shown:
11.02
